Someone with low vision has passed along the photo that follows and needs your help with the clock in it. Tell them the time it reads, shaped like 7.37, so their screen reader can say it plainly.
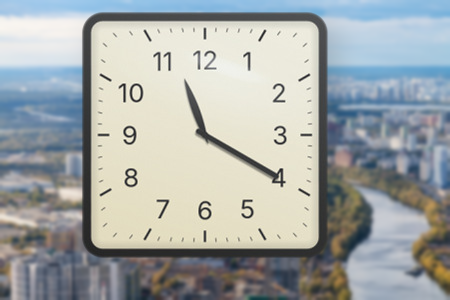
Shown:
11.20
